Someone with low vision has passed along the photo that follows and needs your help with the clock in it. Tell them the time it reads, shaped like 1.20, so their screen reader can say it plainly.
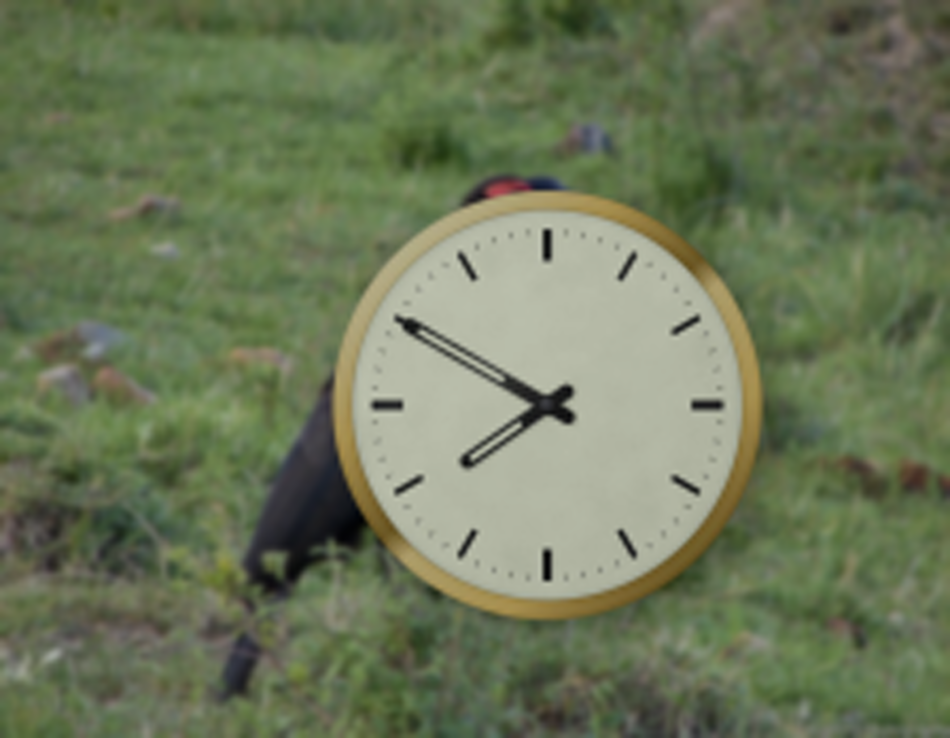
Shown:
7.50
